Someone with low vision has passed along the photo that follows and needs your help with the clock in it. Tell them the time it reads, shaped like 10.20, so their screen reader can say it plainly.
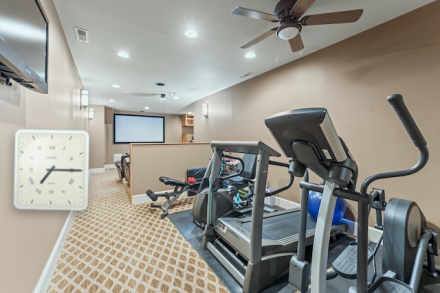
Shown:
7.15
